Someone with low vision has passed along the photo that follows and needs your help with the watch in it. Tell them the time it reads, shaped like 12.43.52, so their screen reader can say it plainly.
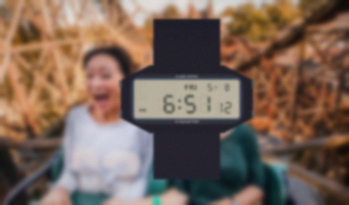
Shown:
6.51.12
